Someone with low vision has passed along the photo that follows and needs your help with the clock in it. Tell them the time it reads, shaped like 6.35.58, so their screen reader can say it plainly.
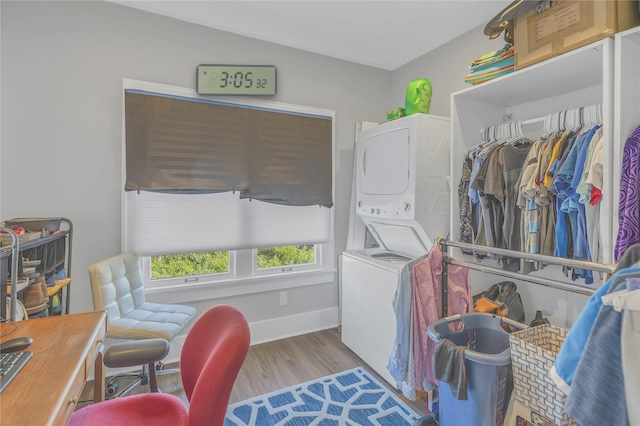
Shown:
3.05.32
